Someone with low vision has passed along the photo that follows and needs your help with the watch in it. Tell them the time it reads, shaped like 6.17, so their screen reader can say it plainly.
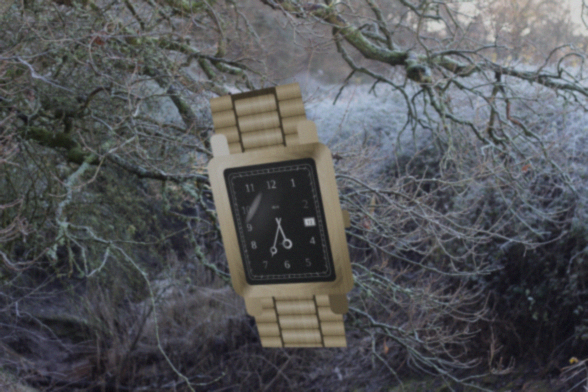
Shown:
5.34
